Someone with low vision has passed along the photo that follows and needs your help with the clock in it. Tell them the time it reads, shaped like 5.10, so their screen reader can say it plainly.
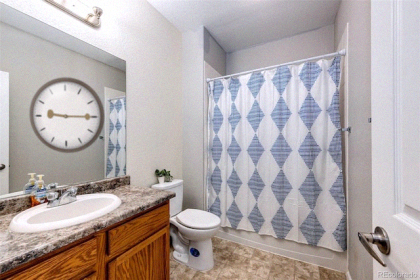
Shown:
9.15
